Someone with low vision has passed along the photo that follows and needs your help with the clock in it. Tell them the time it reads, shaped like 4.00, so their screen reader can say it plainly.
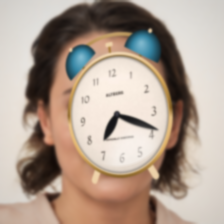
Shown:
7.19
